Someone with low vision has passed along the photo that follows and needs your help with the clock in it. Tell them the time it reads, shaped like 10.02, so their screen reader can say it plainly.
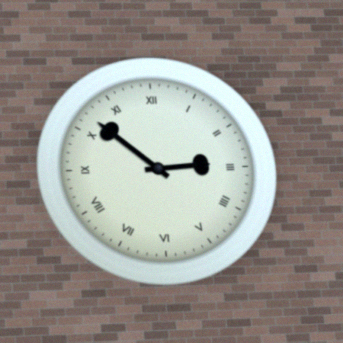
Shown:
2.52
